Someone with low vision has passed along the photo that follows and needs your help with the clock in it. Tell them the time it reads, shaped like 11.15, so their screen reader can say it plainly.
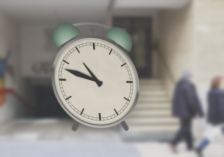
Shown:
10.48
